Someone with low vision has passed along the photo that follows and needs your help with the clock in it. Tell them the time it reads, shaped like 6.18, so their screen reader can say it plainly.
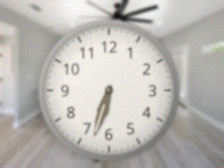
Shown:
6.33
